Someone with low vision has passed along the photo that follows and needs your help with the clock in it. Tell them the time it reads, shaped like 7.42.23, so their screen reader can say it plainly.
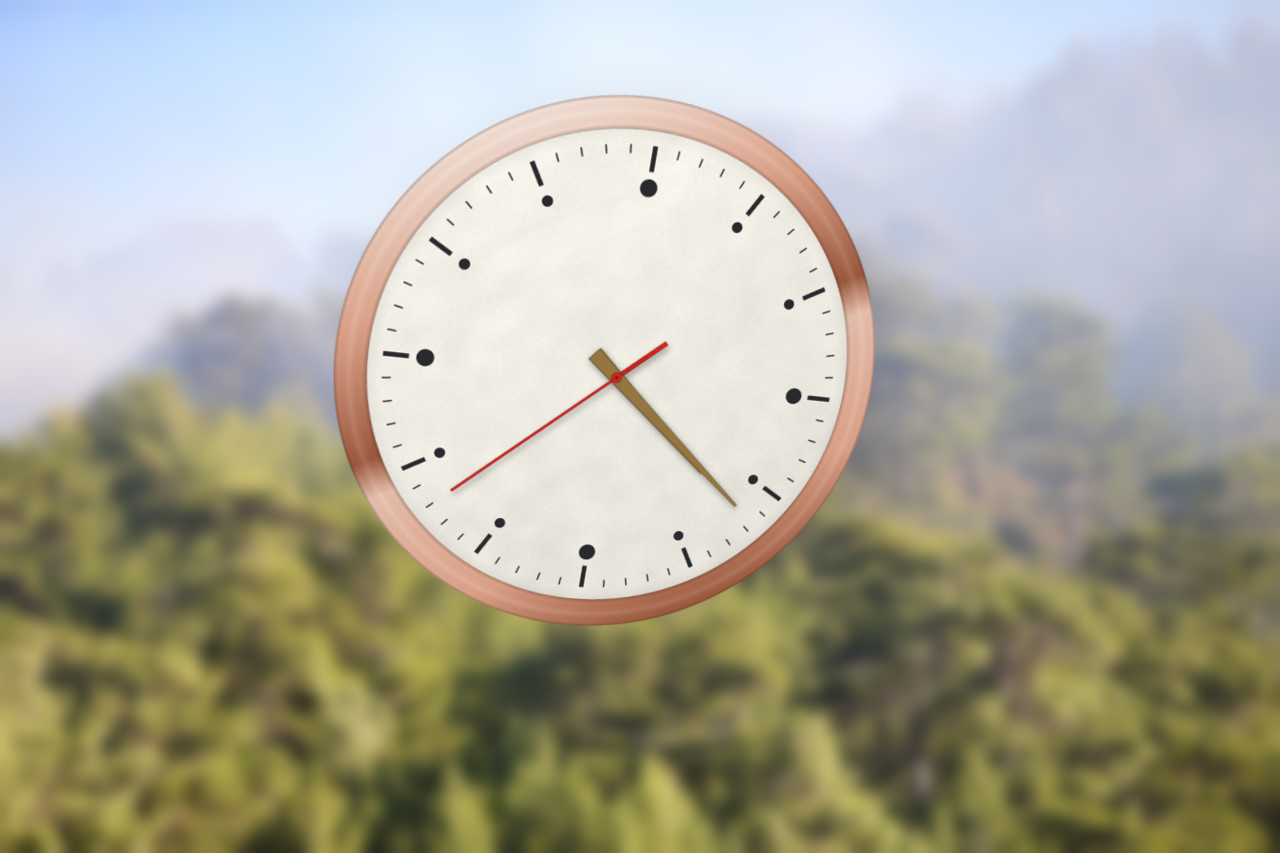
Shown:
4.21.38
